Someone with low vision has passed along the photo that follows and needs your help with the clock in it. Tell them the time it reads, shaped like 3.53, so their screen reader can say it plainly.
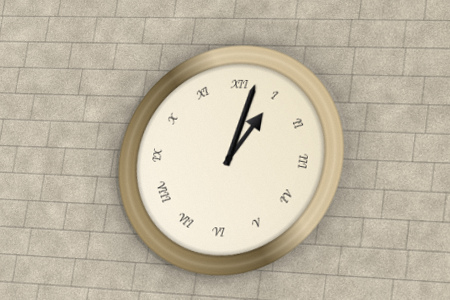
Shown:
1.02
